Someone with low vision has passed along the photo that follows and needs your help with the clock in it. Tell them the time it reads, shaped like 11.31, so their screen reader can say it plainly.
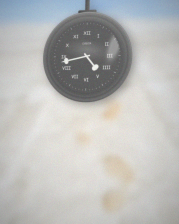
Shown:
4.43
